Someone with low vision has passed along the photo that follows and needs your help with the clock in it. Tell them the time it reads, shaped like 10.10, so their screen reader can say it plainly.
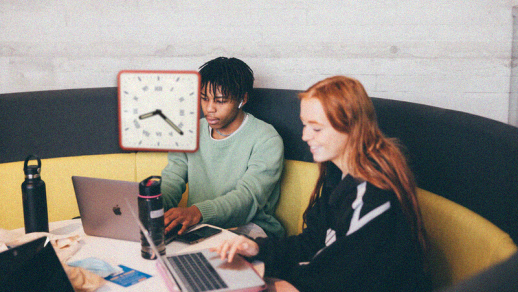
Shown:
8.22
